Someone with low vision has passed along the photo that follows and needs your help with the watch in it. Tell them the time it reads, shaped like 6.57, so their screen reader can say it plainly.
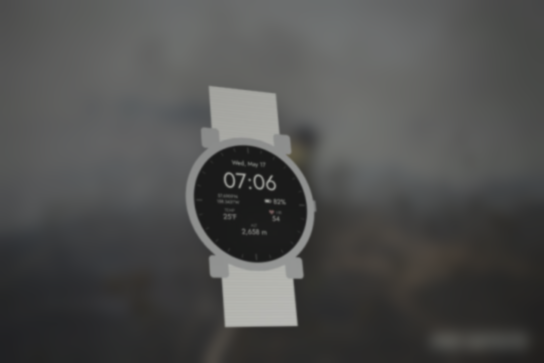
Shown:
7.06
